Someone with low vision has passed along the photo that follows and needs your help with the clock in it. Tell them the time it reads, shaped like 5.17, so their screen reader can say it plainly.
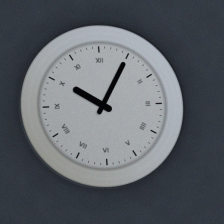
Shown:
10.05
